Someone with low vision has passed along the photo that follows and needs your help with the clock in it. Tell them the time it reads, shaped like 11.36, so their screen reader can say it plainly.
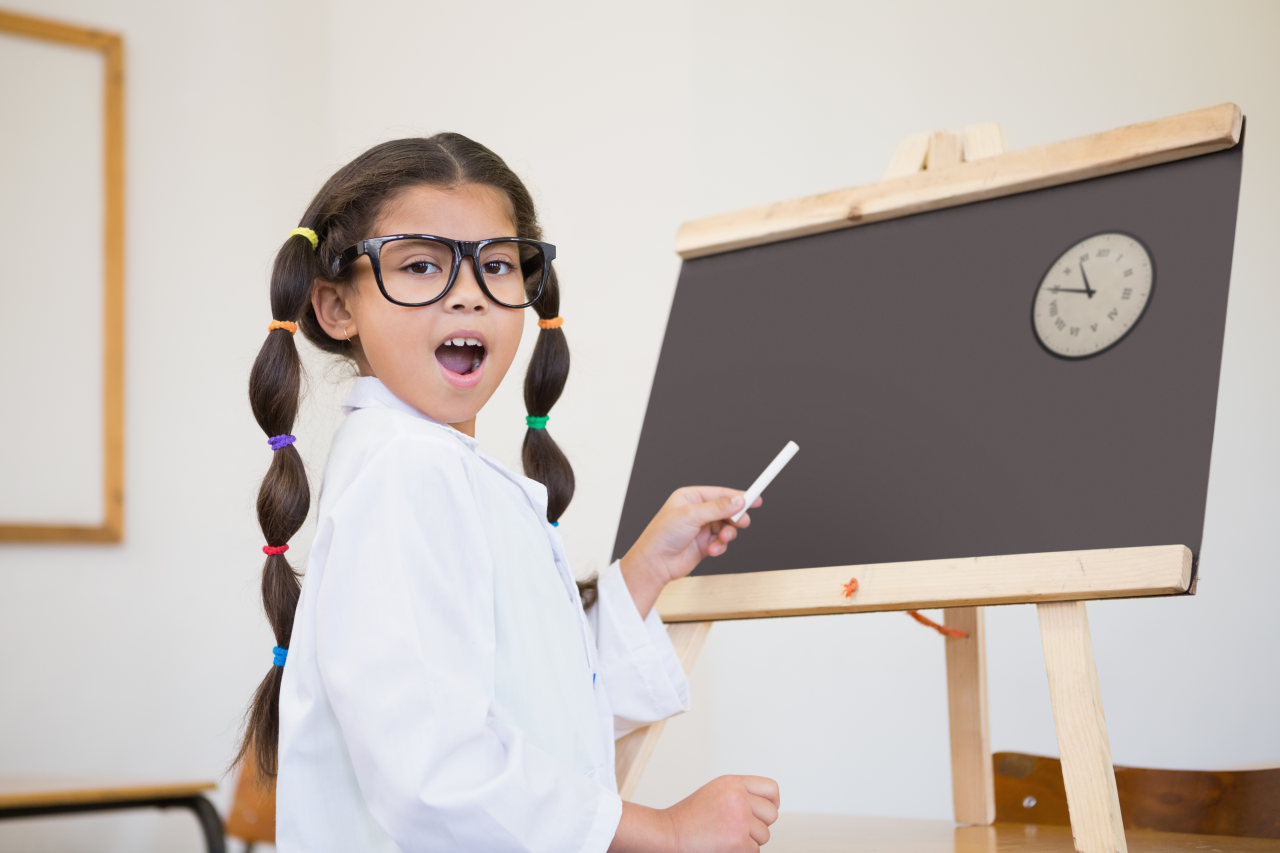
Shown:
10.45
